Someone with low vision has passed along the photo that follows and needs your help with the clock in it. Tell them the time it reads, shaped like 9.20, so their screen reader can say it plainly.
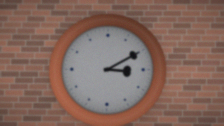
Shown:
3.10
